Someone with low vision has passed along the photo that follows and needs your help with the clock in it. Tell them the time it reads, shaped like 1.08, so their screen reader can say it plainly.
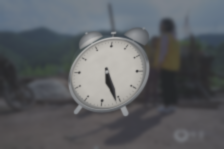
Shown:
5.26
